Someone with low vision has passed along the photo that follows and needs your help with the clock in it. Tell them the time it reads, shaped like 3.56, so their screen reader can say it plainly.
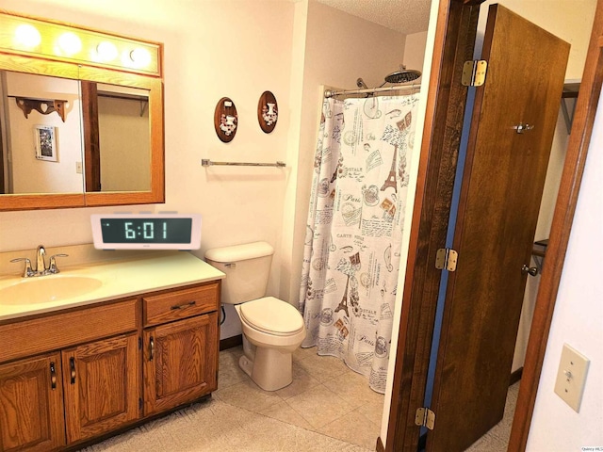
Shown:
6.01
